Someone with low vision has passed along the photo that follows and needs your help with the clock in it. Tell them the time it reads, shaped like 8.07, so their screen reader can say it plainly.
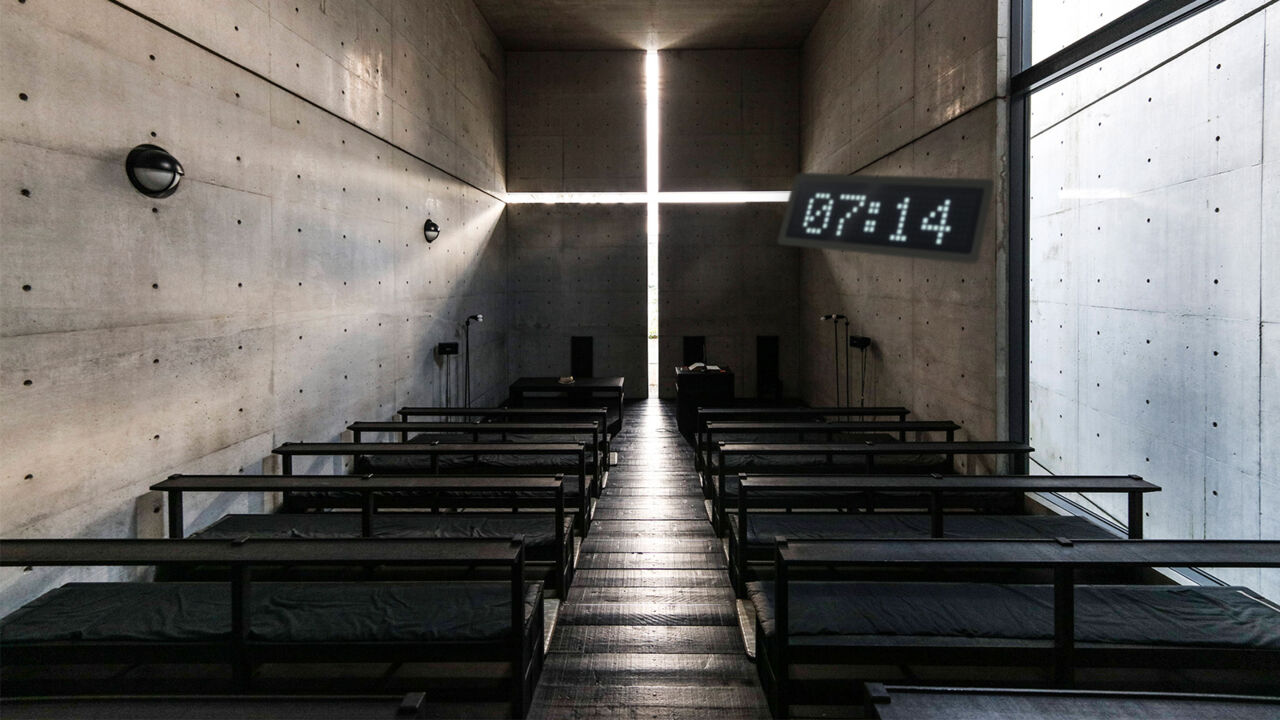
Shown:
7.14
